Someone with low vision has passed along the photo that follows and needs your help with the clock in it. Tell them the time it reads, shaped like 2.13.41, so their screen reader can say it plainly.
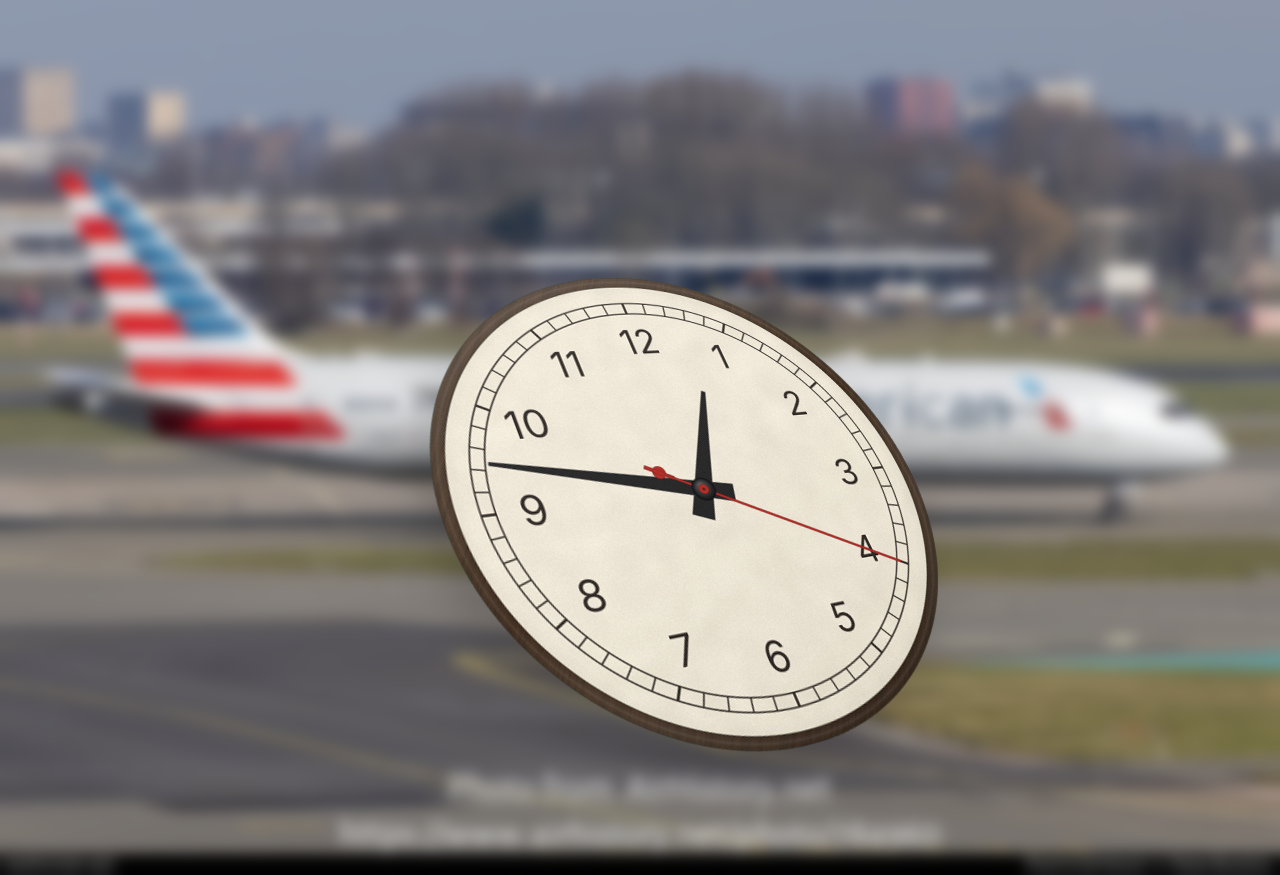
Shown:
12.47.20
